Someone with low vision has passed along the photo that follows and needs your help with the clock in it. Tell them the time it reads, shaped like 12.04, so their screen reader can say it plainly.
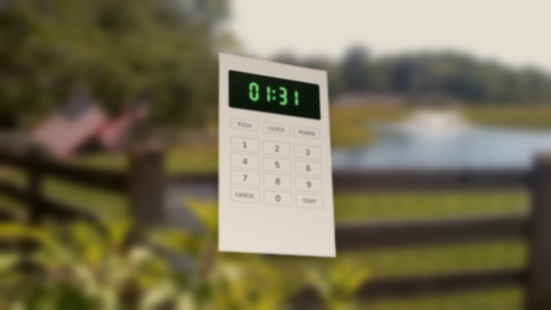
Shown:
1.31
